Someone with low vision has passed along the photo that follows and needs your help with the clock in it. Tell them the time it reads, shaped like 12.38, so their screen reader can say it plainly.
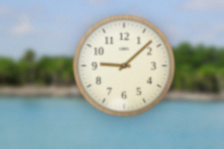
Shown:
9.08
